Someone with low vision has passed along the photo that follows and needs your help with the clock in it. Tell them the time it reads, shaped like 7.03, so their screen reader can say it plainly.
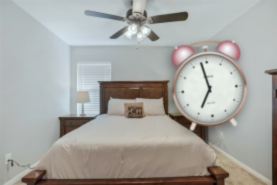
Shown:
6.58
